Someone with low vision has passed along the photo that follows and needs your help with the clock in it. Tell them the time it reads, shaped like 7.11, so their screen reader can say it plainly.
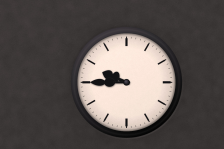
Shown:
9.45
